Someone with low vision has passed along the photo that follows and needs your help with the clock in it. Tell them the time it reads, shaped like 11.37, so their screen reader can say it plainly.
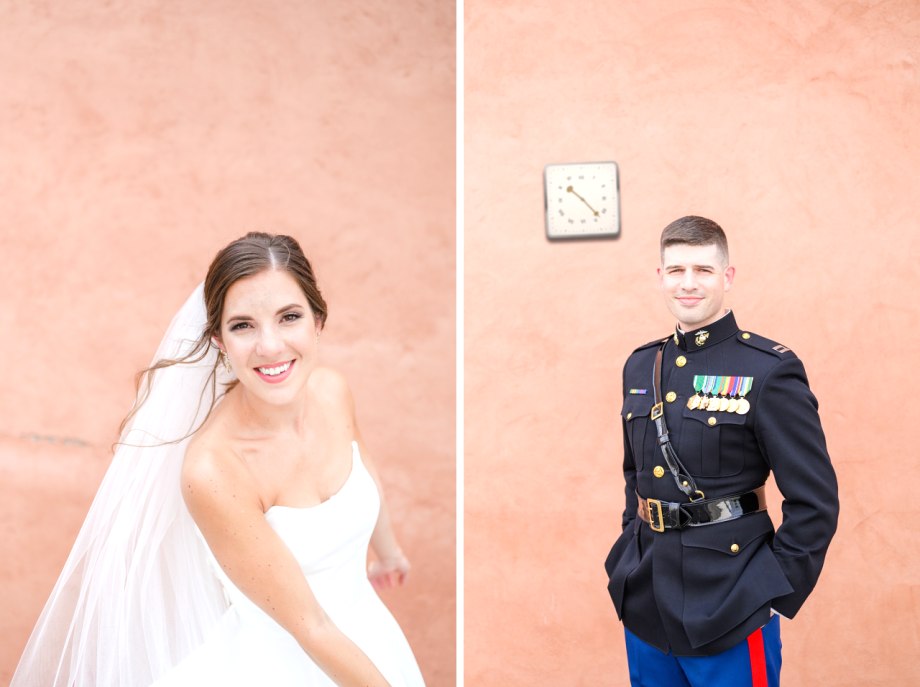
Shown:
10.23
